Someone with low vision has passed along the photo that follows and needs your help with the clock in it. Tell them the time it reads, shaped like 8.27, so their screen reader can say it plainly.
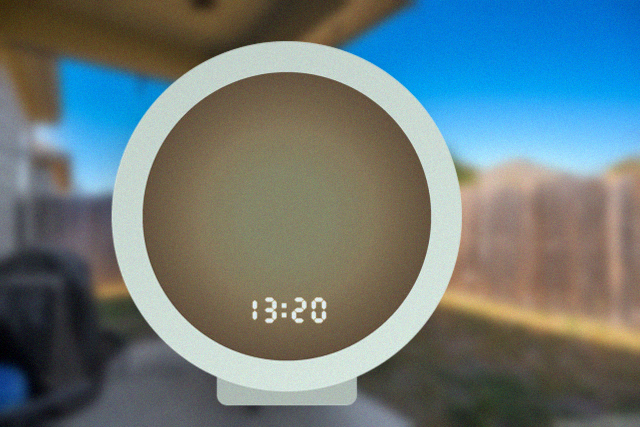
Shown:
13.20
